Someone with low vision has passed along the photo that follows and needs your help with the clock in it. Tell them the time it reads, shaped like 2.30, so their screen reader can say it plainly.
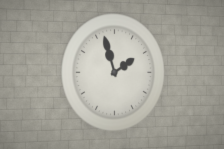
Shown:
1.57
